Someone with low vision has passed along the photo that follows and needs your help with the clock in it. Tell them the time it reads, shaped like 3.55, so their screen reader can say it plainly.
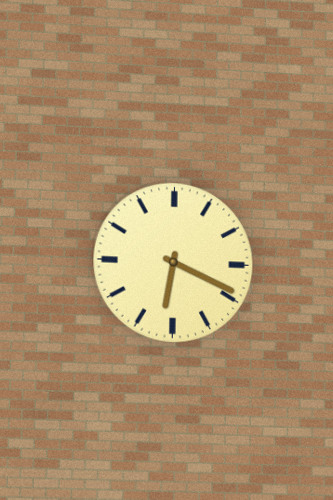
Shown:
6.19
